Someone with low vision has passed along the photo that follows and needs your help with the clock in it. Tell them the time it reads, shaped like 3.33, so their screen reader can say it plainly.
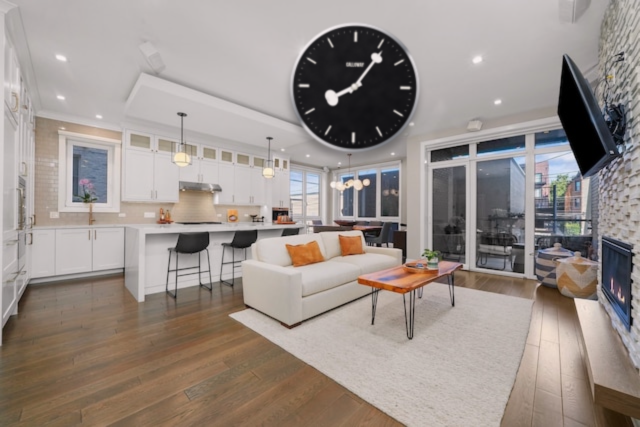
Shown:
8.06
